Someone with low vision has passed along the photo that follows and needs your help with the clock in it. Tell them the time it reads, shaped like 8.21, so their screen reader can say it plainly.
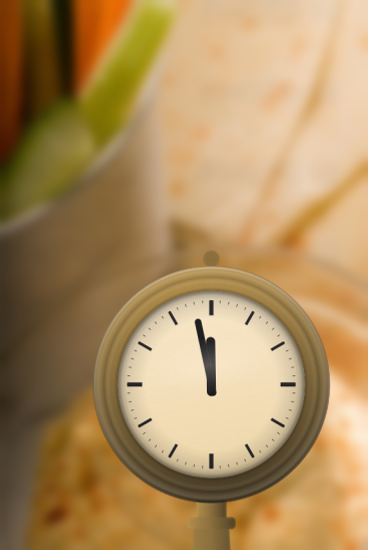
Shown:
11.58
